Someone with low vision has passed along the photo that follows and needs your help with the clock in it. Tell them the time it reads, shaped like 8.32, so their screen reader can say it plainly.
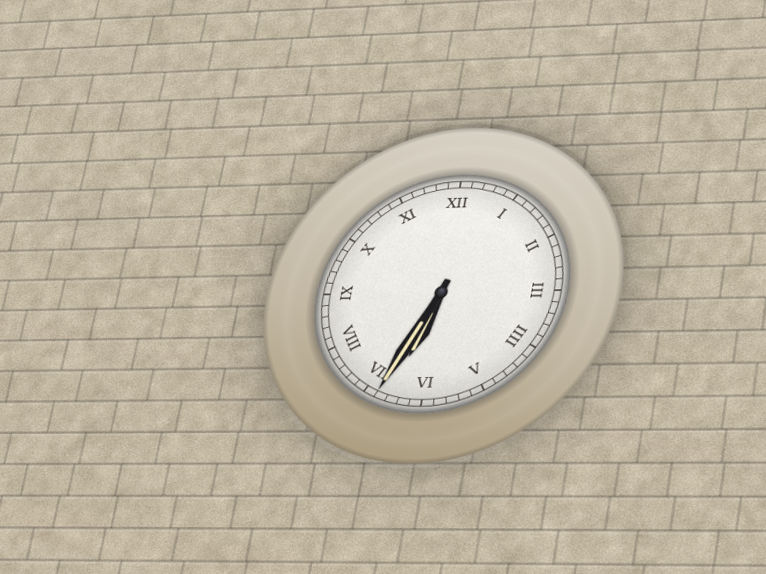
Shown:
6.34
